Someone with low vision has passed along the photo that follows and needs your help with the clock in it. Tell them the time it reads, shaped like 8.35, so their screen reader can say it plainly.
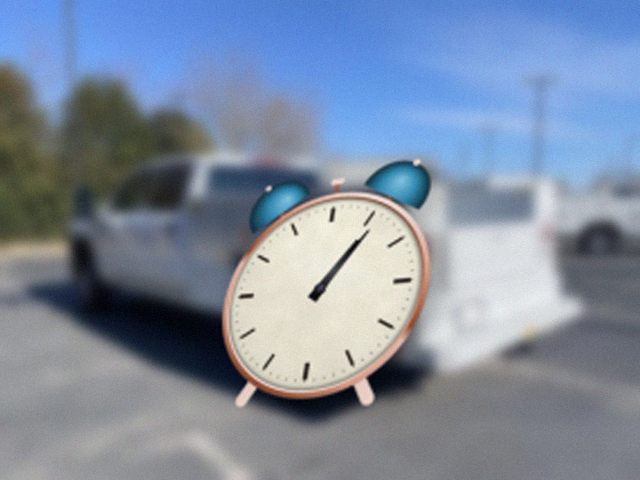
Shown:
1.06
